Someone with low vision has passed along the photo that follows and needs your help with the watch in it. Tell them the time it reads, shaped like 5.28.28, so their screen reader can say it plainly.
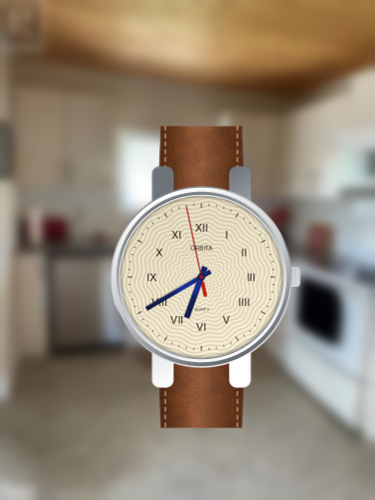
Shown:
6.39.58
